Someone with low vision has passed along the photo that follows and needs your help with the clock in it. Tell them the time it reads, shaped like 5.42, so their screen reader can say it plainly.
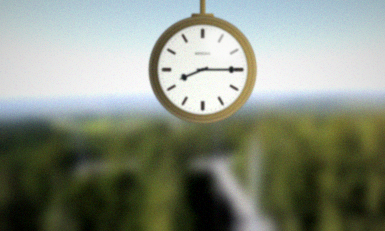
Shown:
8.15
